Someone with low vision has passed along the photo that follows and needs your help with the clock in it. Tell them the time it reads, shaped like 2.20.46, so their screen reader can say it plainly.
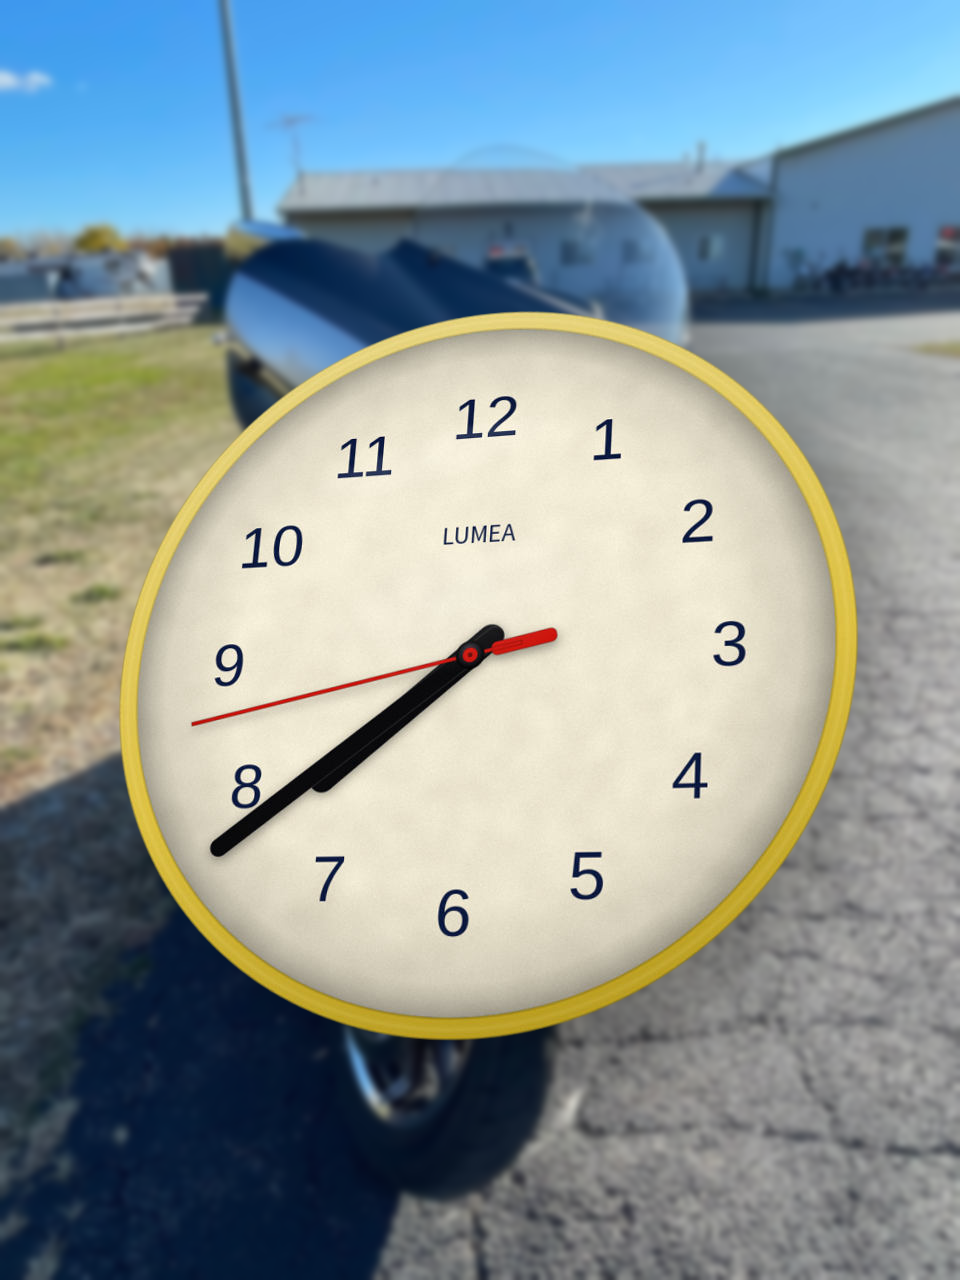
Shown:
7.38.43
